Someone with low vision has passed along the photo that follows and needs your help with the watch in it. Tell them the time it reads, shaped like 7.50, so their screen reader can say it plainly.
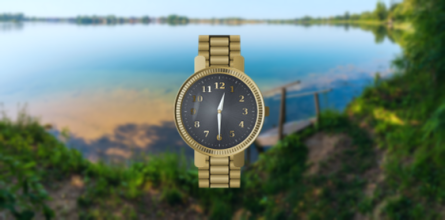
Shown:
12.30
